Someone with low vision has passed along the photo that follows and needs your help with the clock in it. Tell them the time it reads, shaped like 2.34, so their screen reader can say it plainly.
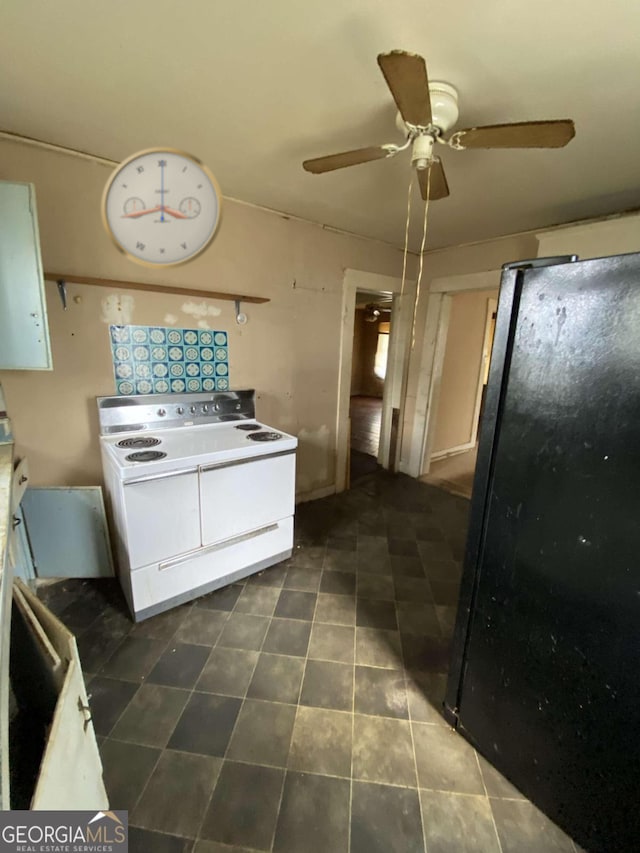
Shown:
3.43
